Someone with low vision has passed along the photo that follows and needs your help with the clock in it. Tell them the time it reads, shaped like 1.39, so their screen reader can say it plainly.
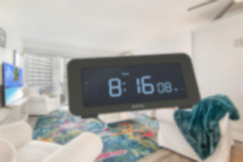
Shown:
8.16
